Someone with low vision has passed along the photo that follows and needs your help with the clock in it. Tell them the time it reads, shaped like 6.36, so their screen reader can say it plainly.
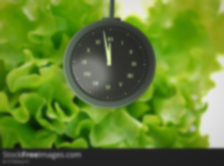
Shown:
11.58
